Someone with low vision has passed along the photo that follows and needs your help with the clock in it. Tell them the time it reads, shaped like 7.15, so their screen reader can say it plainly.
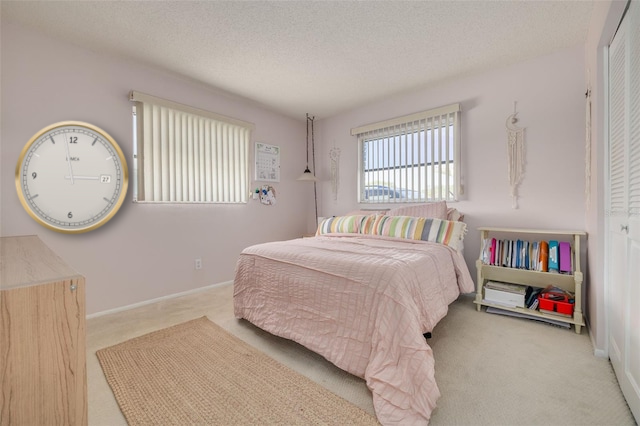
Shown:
2.58
